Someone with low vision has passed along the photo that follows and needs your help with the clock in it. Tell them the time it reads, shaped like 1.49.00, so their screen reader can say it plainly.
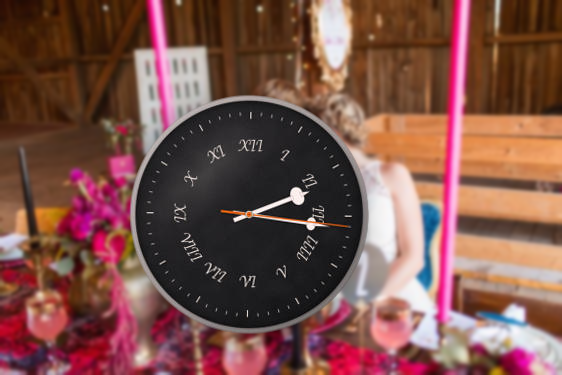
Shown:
2.16.16
